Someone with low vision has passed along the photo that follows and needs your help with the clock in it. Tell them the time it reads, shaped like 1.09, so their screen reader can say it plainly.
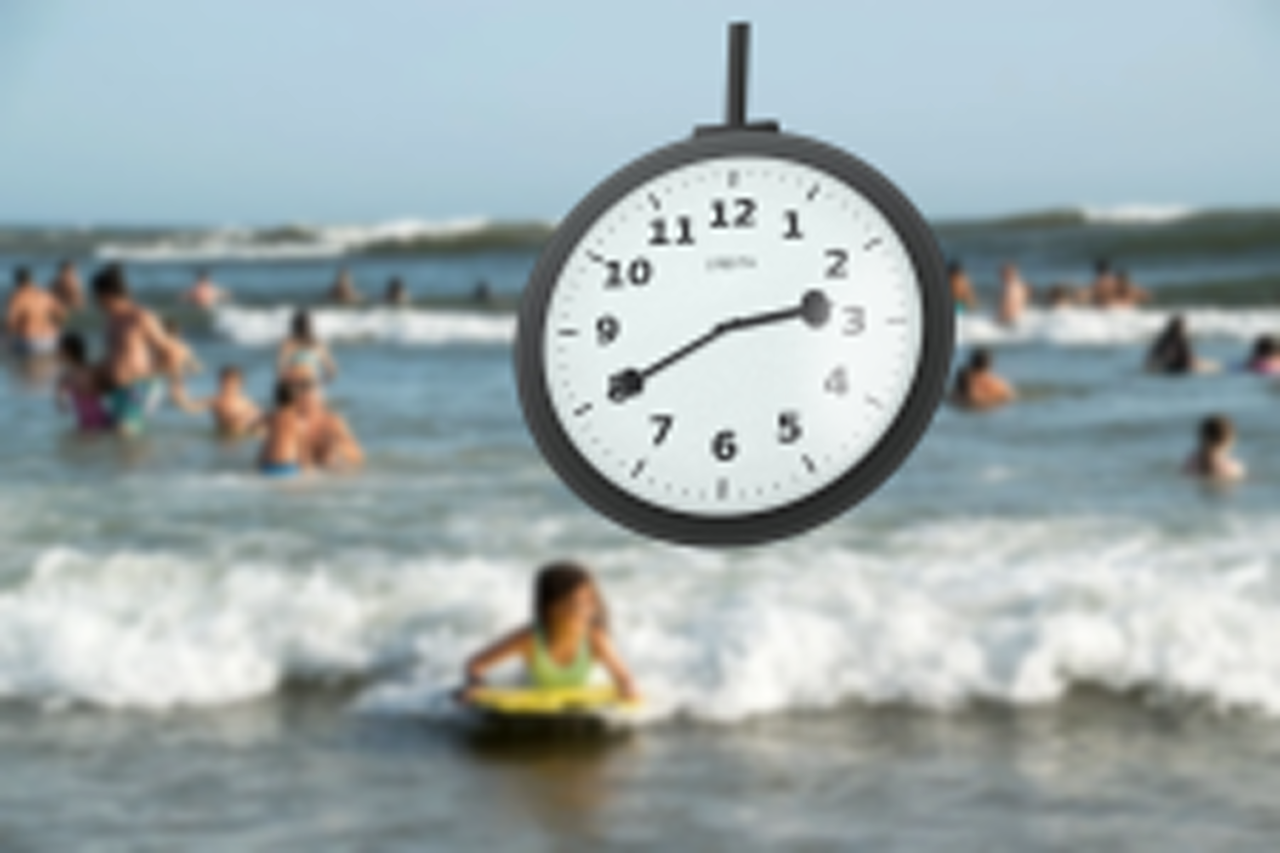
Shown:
2.40
